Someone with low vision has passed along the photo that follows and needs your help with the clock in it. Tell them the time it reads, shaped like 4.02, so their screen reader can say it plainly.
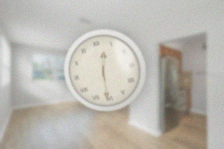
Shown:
12.31
